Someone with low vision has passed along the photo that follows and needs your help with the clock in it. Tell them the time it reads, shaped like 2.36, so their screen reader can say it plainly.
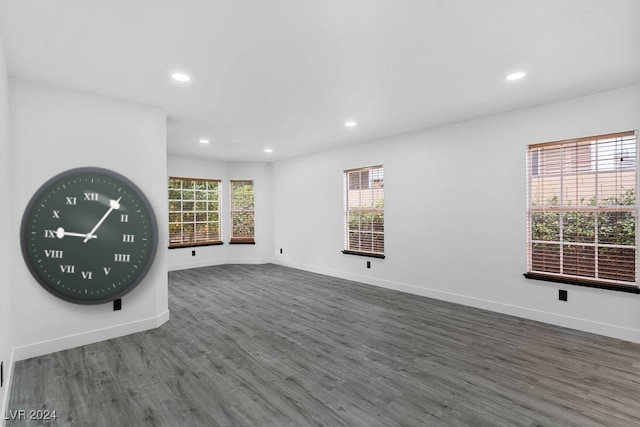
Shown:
9.06
